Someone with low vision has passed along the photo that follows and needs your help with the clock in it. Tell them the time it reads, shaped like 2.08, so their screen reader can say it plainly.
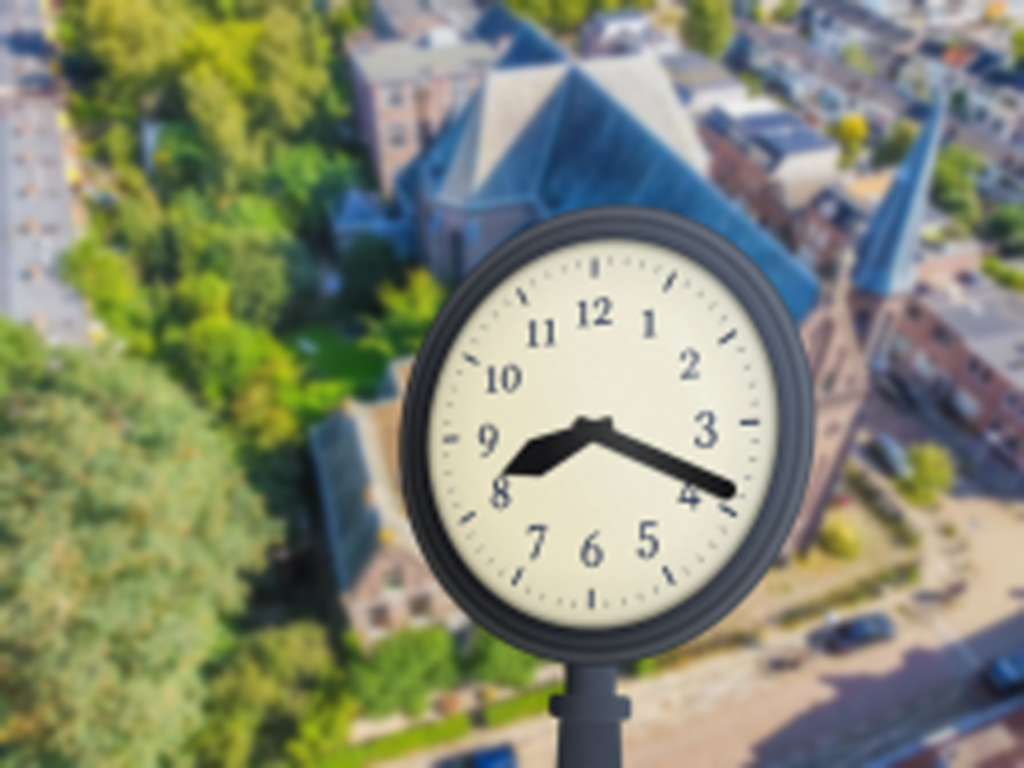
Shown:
8.19
